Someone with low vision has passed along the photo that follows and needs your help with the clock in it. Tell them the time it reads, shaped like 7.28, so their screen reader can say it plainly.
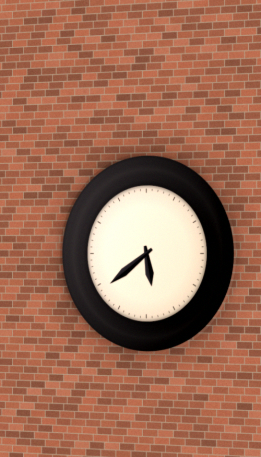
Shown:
5.39
